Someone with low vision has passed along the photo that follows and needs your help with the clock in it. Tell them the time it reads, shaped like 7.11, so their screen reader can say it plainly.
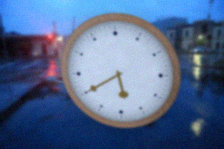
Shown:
5.40
